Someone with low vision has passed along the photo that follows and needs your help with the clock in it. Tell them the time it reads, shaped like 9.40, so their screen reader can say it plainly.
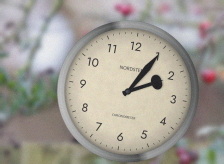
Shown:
2.05
